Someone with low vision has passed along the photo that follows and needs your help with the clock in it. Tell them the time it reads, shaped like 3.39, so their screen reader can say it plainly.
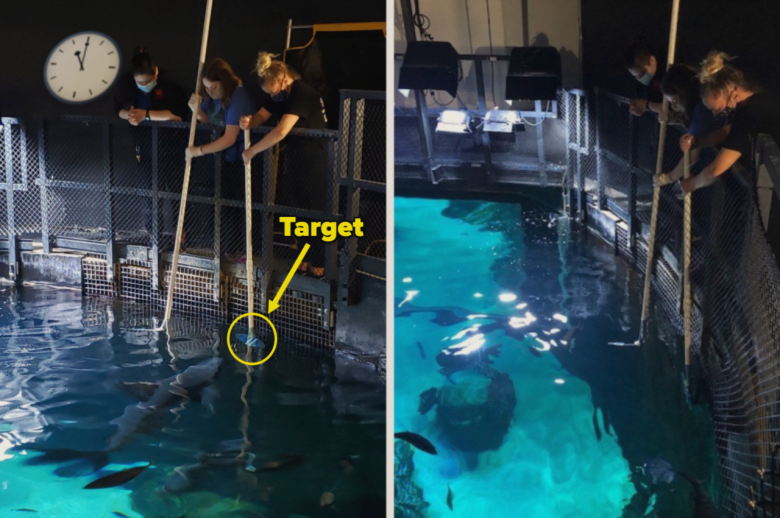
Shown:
11.00
